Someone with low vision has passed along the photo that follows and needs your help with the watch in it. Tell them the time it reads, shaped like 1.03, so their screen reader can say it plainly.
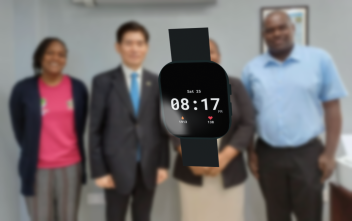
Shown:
8.17
